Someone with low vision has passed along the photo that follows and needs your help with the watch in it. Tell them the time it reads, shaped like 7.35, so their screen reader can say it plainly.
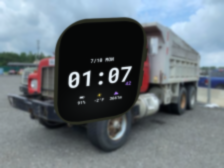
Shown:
1.07
